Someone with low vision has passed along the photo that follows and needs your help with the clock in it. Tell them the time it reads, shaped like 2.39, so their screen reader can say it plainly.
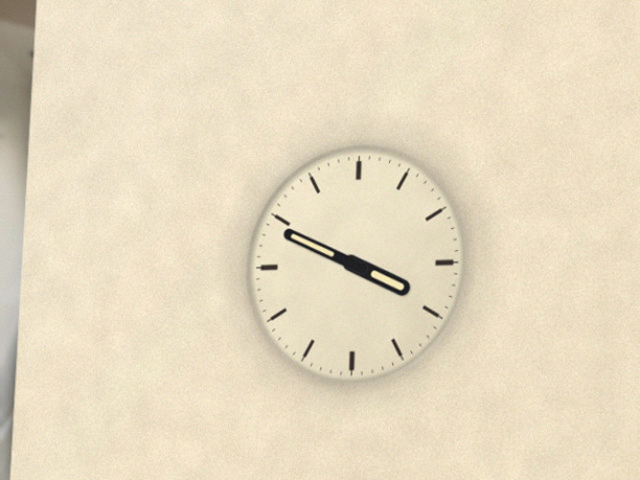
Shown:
3.49
